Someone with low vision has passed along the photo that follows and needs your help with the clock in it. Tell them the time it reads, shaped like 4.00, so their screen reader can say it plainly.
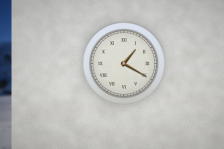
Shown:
1.20
